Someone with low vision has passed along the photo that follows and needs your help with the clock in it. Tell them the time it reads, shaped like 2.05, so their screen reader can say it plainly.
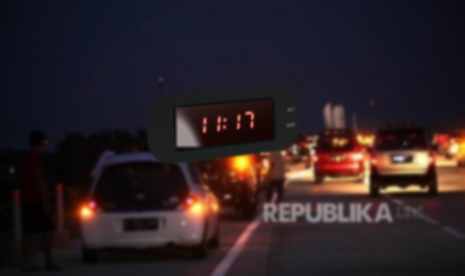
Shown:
11.17
